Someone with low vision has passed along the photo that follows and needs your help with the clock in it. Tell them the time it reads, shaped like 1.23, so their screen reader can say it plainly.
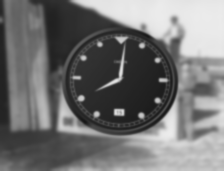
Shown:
8.01
